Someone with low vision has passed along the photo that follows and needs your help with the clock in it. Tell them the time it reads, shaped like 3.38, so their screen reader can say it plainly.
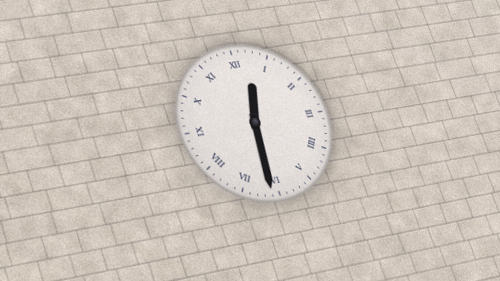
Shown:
12.31
